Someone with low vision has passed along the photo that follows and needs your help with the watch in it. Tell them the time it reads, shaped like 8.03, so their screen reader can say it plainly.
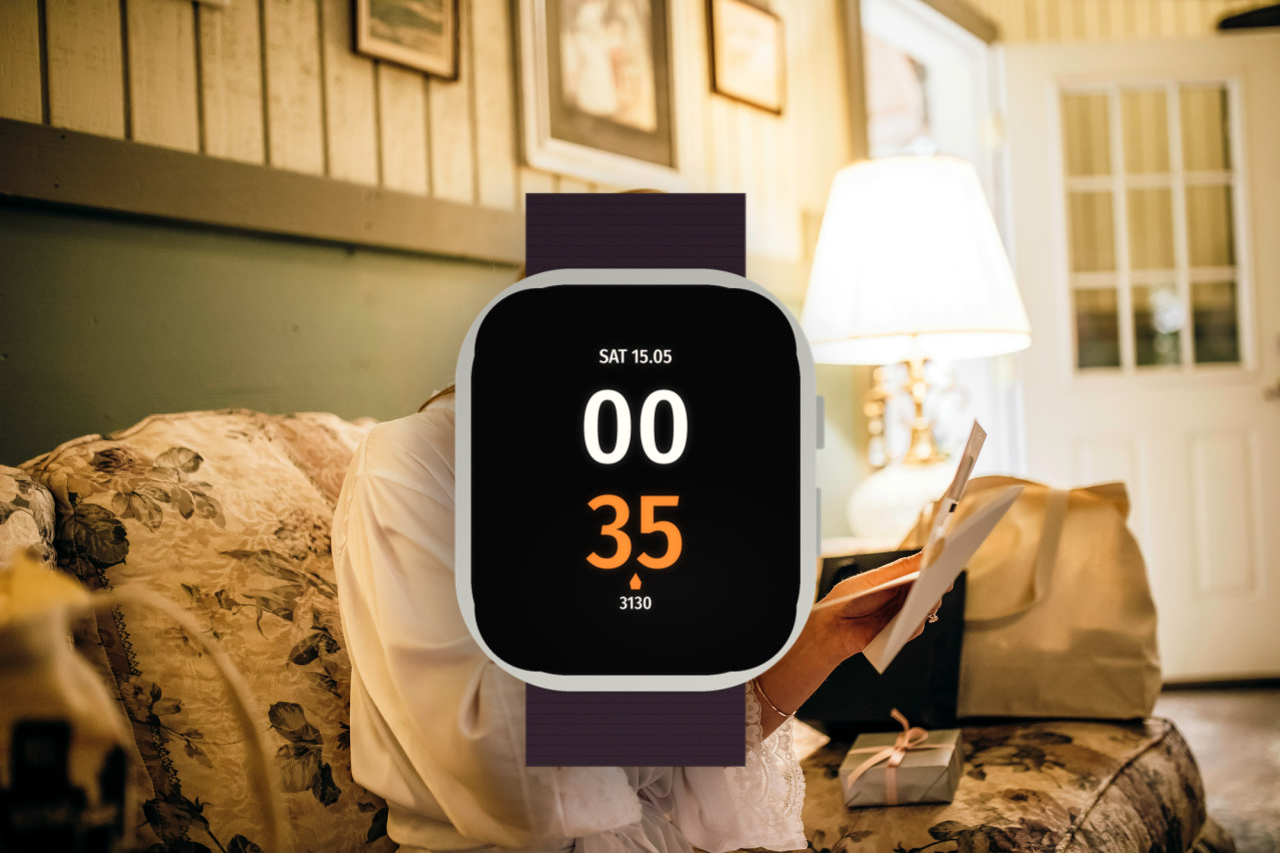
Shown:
0.35
